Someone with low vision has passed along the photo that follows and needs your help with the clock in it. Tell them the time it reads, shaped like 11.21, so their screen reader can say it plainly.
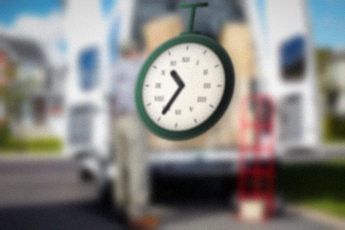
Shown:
10.35
